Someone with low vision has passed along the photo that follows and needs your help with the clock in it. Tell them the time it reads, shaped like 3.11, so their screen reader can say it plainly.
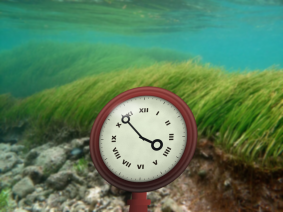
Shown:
3.53
